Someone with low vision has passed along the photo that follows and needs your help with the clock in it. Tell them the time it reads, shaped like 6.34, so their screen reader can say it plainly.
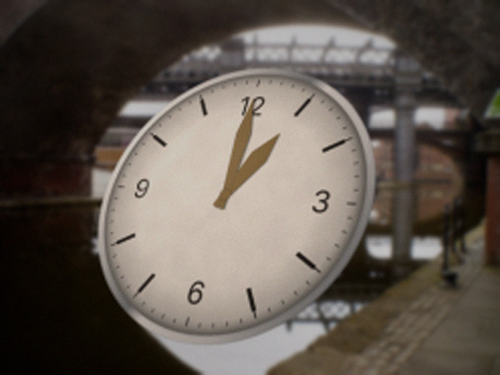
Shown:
1.00
